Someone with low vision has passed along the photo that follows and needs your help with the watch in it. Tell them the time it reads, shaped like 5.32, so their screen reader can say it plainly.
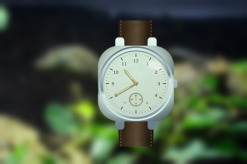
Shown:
10.40
